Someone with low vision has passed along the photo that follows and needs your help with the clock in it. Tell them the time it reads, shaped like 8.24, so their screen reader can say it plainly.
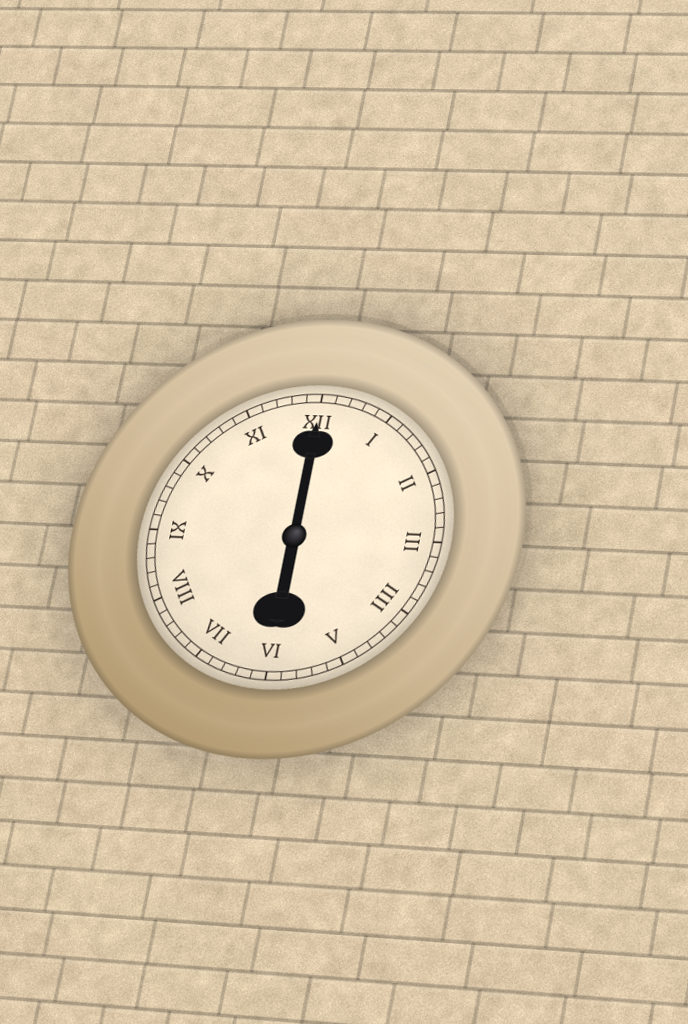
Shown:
6.00
